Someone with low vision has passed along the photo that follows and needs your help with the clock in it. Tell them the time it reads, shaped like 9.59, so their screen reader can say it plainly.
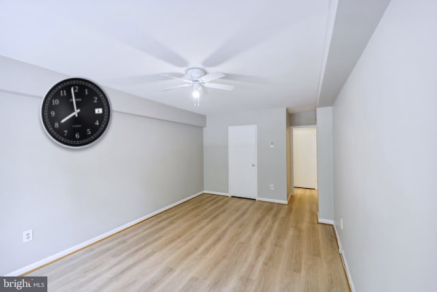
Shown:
7.59
